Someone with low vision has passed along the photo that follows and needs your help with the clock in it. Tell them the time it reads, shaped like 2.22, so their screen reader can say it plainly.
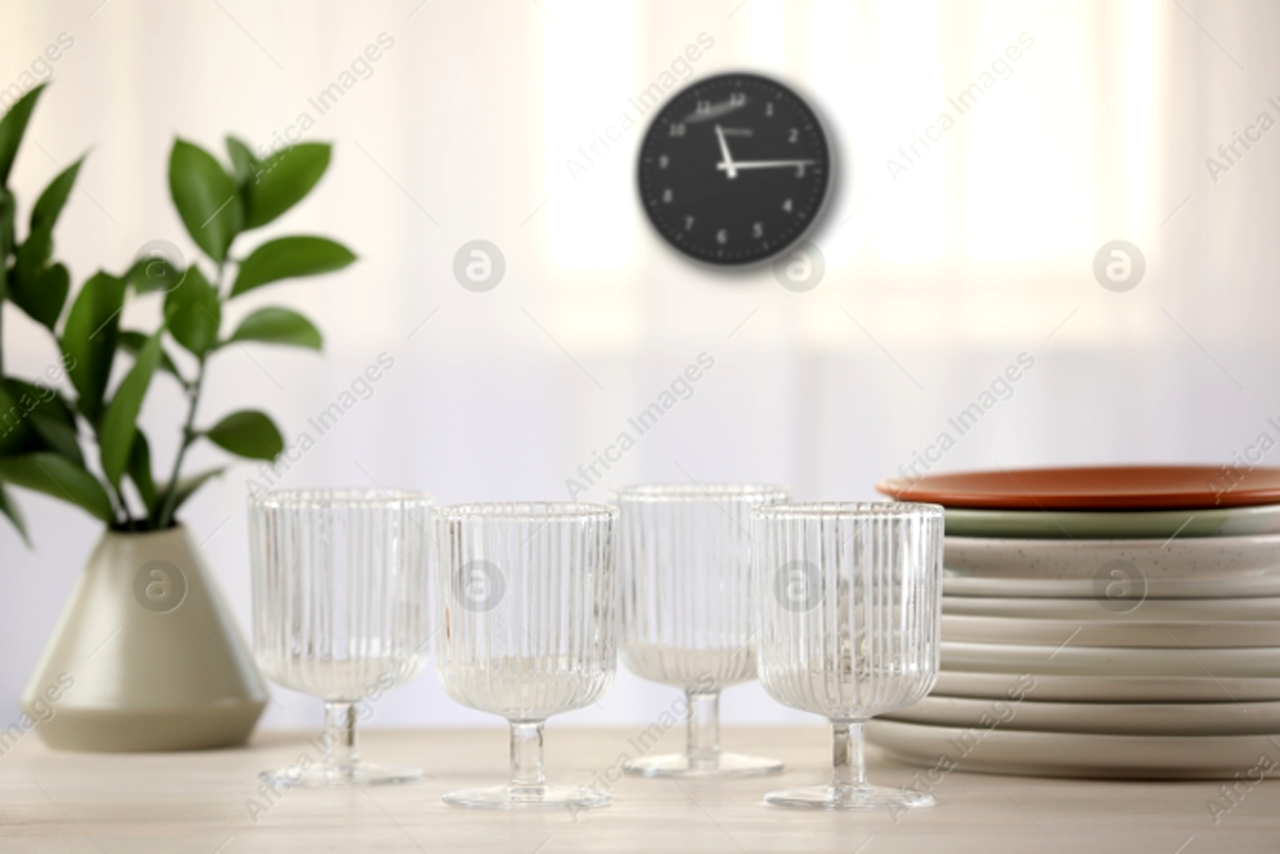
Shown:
11.14
